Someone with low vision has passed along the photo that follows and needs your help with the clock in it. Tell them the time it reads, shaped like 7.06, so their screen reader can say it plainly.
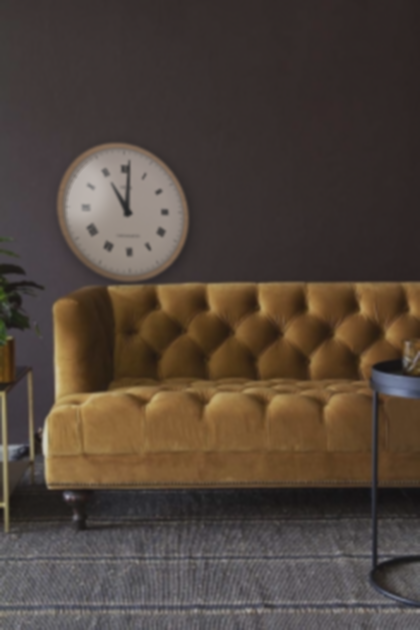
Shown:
11.01
